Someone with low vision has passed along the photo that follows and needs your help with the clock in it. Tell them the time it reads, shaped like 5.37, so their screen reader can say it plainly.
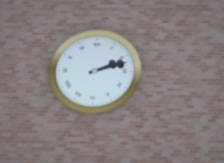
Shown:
2.12
